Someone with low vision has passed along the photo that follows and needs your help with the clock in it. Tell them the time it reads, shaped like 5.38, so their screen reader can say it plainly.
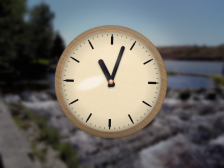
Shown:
11.03
